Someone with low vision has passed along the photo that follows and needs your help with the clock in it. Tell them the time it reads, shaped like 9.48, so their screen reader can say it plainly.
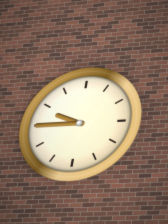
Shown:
9.45
